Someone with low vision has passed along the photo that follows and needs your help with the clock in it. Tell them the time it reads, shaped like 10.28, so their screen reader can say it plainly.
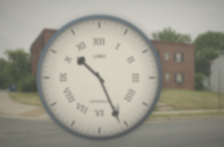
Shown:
10.26
